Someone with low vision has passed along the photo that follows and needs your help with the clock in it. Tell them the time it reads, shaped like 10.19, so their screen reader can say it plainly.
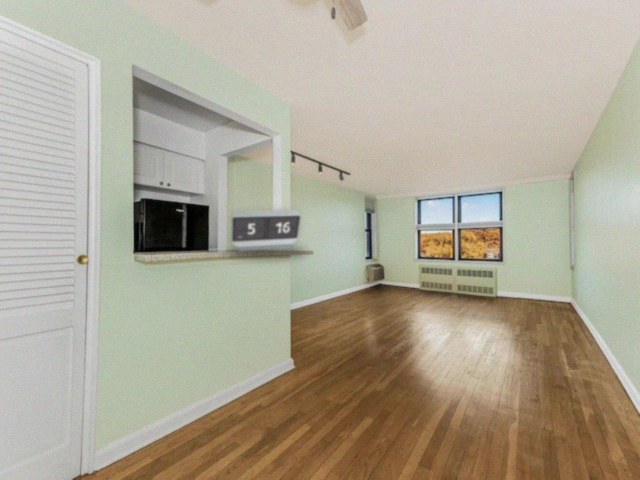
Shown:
5.16
